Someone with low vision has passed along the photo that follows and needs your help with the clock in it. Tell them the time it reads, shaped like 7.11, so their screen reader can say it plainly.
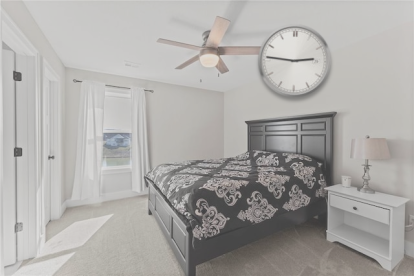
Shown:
2.46
